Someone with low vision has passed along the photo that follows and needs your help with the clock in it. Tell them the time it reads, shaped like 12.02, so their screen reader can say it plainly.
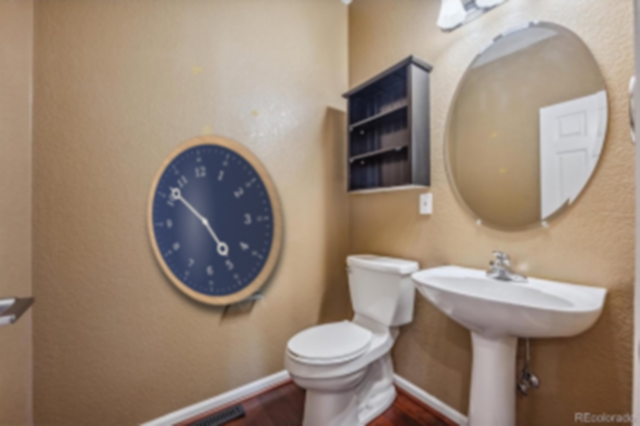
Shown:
4.52
